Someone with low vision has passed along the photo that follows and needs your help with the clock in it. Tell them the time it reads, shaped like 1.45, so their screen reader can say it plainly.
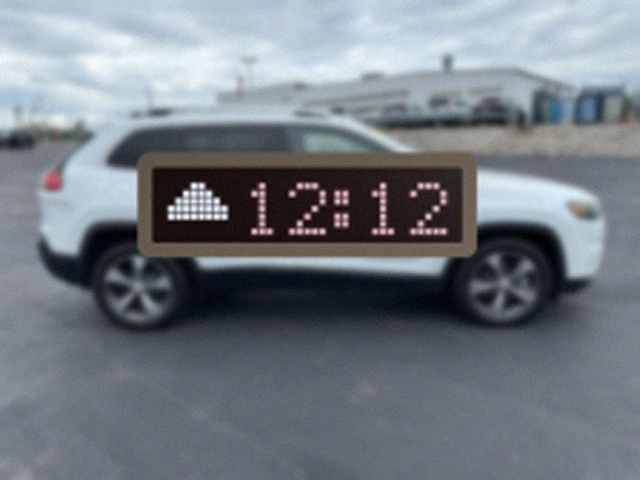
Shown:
12.12
